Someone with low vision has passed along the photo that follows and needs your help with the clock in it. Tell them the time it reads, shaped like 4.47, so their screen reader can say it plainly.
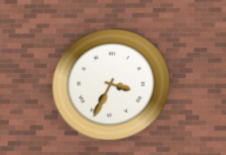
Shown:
3.34
